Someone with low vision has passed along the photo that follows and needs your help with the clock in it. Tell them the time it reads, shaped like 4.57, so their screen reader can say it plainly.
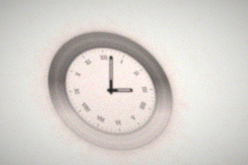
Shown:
3.02
